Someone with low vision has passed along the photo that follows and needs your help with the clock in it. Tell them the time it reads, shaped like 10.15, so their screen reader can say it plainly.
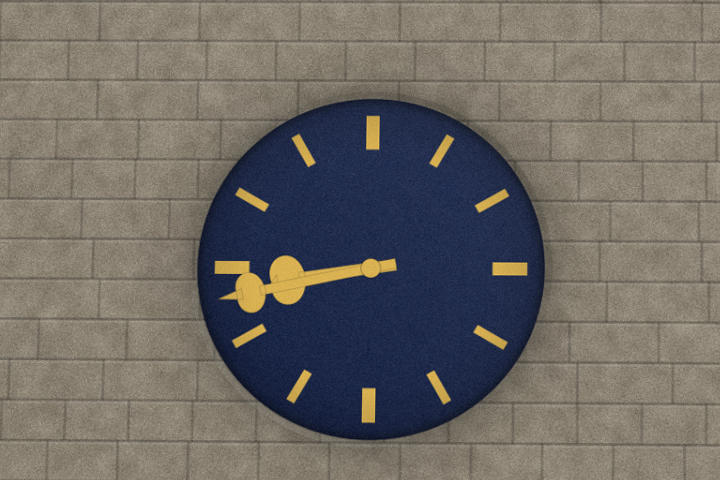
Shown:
8.43
